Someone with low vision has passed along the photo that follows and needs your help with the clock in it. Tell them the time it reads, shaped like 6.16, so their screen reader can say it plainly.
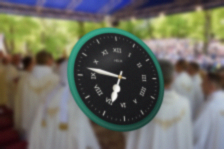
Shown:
6.47
